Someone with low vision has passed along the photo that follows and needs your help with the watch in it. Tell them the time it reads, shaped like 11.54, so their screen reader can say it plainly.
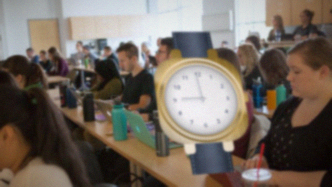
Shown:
8.59
